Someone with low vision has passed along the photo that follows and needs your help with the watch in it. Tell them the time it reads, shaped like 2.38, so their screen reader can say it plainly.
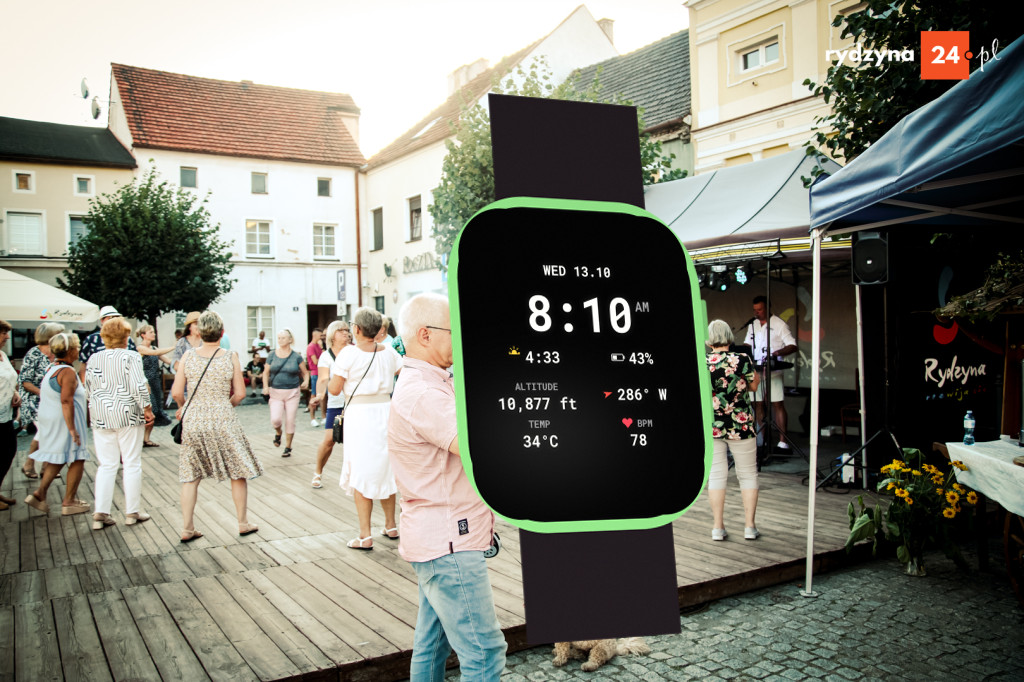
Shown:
8.10
